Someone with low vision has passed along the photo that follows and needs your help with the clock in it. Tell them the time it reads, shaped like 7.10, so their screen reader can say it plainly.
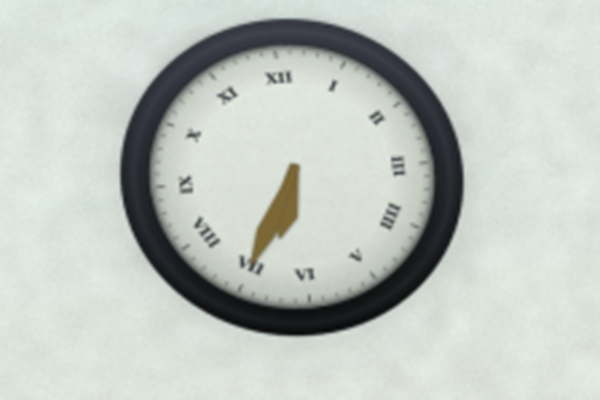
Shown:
6.35
